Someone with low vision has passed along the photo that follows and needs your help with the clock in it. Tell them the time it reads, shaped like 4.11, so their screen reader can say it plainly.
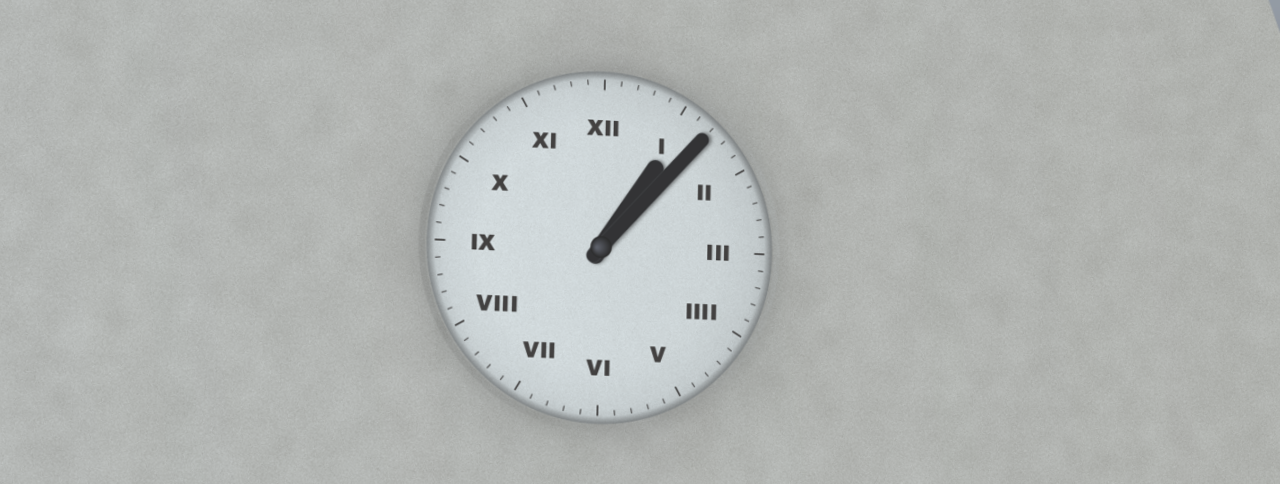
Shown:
1.07
